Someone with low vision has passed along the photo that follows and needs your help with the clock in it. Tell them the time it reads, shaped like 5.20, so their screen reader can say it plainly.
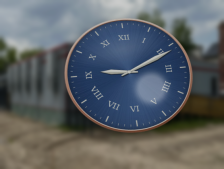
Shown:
9.11
